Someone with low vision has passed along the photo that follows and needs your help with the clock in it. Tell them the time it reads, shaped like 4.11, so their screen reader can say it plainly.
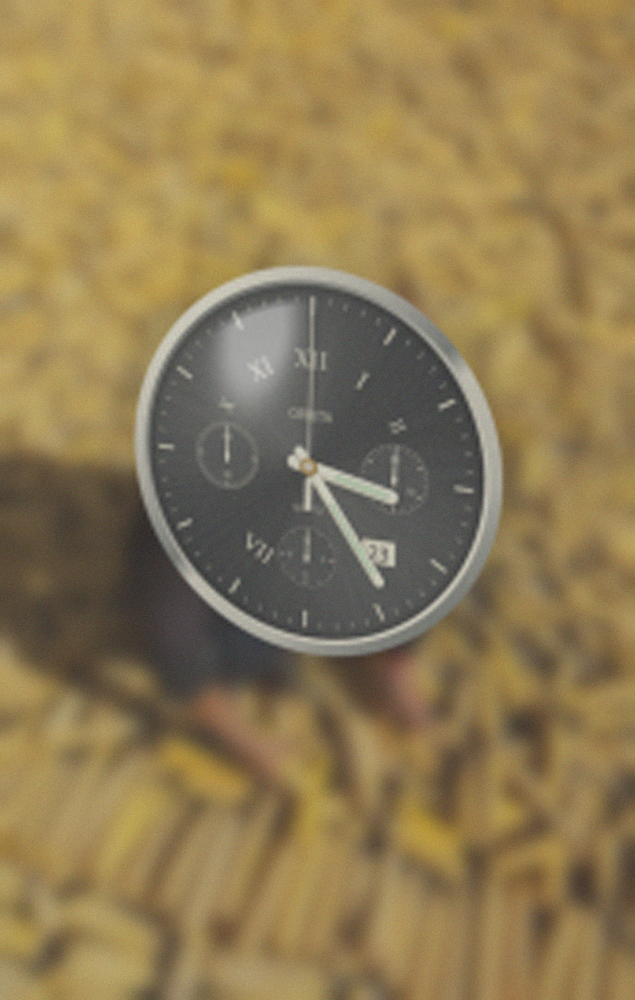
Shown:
3.24
